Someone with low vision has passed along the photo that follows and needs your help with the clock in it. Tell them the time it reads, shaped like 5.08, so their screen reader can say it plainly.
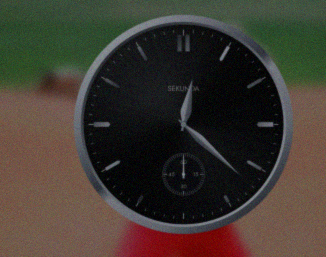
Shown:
12.22
